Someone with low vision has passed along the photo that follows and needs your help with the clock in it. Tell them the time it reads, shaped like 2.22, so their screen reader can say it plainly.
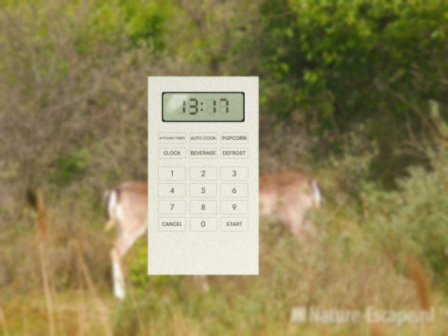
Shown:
13.17
